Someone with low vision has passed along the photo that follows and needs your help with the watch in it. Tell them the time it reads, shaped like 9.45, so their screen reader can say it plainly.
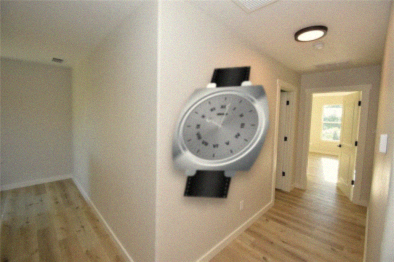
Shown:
10.02
